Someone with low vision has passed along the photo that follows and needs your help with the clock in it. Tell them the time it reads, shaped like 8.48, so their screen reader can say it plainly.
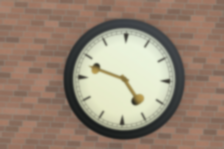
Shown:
4.48
